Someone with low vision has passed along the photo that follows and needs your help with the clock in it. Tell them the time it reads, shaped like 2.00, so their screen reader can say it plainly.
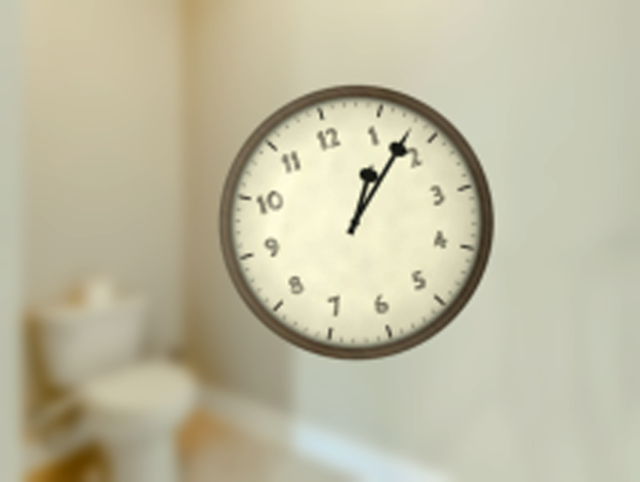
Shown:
1.08
